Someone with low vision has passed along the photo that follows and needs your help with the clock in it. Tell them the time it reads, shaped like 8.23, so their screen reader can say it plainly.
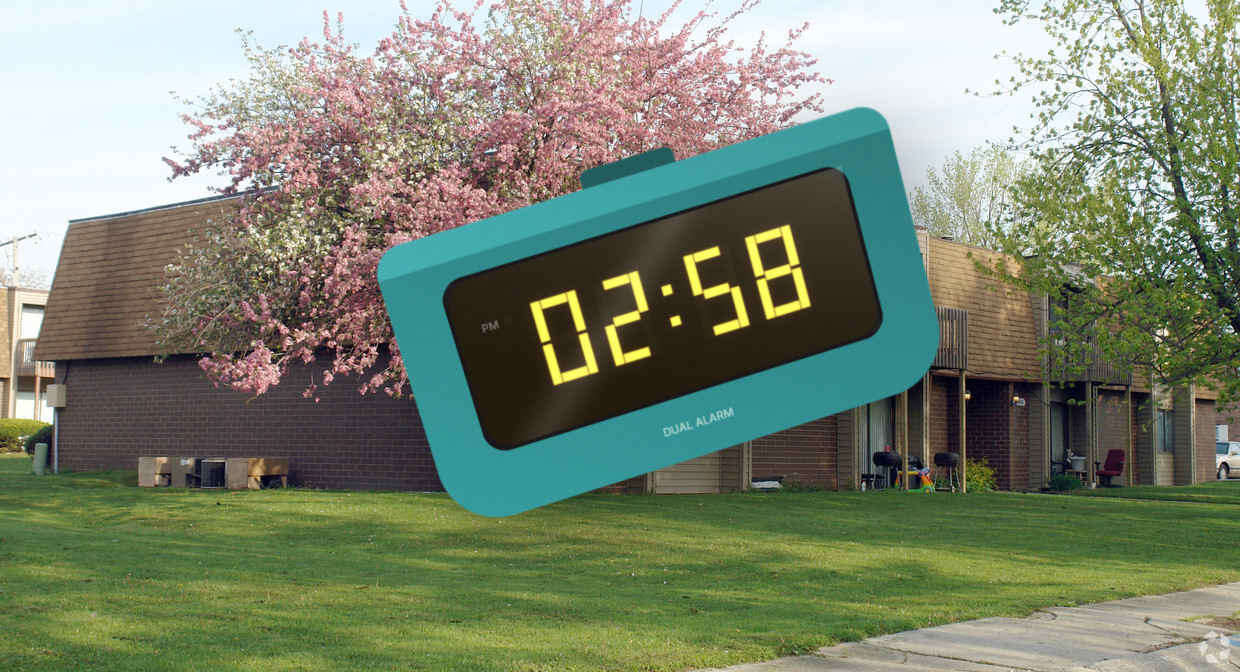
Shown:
2.58
